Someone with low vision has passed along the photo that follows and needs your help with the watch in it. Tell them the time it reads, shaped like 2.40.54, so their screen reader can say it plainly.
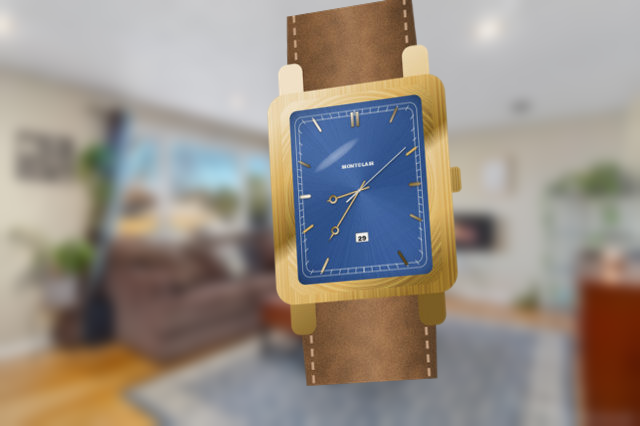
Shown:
8.36.09
